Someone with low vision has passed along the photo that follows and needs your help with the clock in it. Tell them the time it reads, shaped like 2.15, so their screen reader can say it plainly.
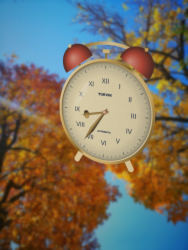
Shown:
8.36
